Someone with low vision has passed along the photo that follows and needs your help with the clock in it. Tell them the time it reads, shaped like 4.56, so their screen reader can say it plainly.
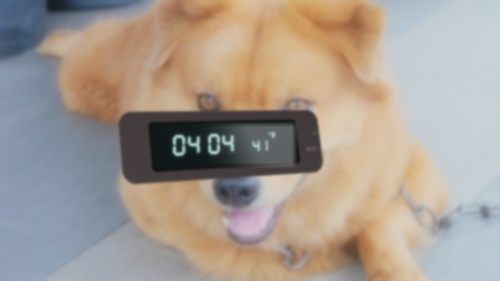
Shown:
4.04
